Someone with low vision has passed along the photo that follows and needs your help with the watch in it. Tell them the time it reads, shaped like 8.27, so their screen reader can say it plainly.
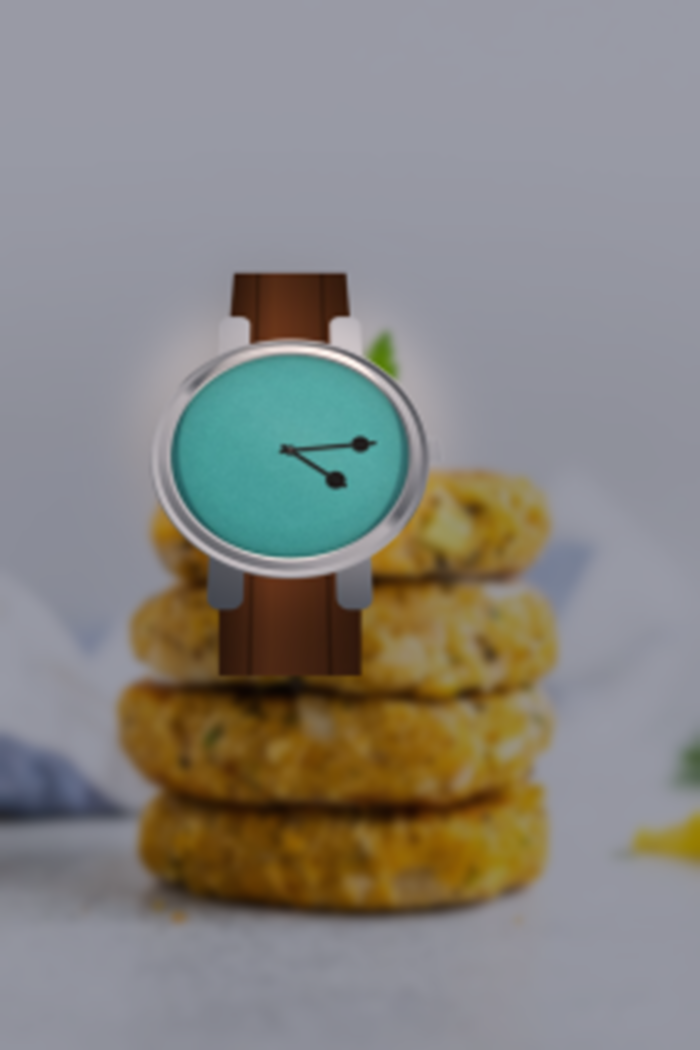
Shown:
4.14
